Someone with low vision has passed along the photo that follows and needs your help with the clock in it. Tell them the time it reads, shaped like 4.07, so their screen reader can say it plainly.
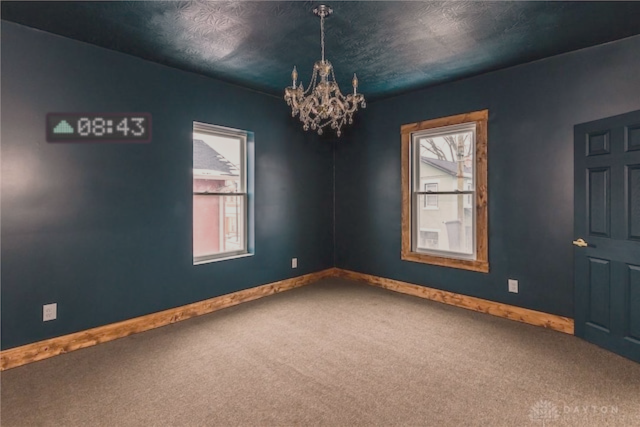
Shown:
8.43
